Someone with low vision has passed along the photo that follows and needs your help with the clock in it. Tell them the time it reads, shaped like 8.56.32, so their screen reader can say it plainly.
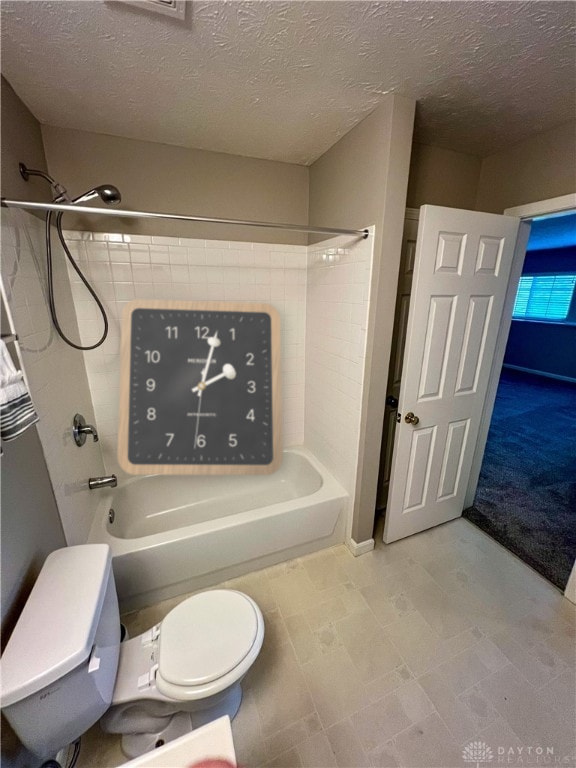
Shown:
2.02.31
